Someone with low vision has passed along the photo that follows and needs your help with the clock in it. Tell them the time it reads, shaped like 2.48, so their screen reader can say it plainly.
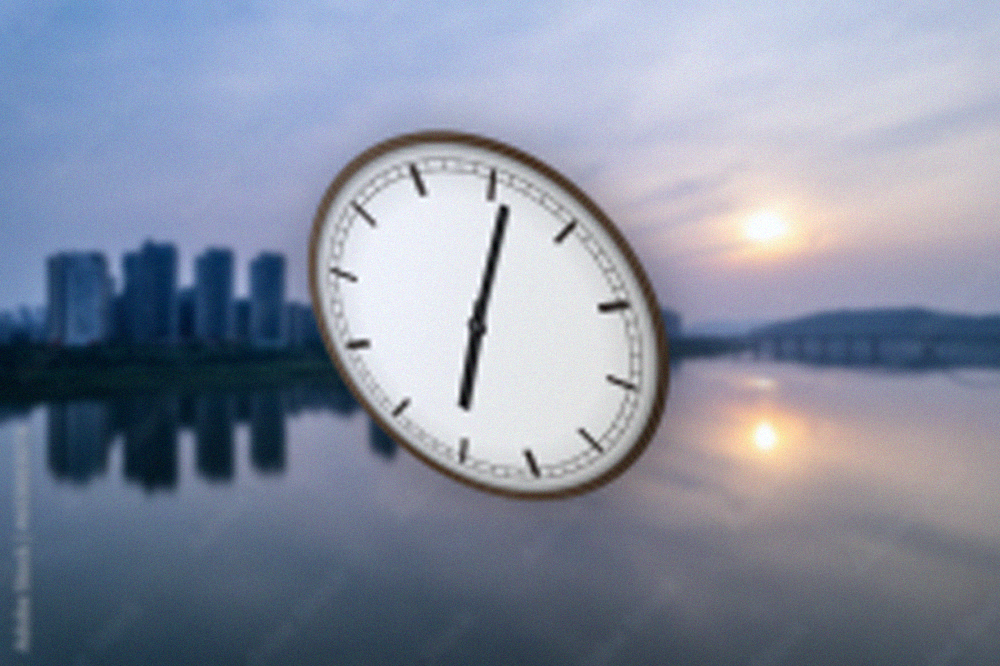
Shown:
7.06
